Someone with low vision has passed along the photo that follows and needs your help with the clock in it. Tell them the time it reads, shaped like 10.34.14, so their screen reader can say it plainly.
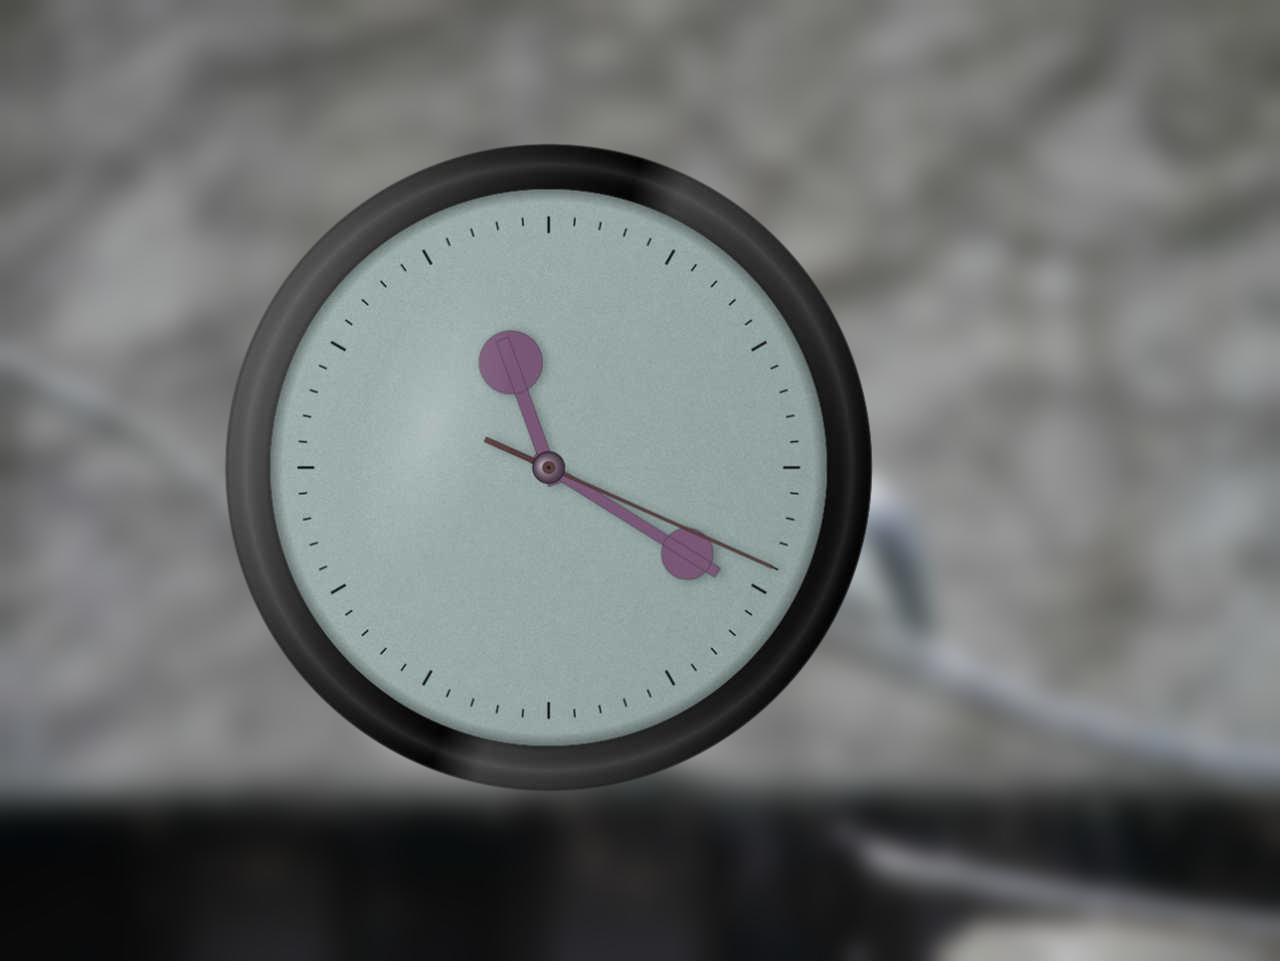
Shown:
11.20.19
